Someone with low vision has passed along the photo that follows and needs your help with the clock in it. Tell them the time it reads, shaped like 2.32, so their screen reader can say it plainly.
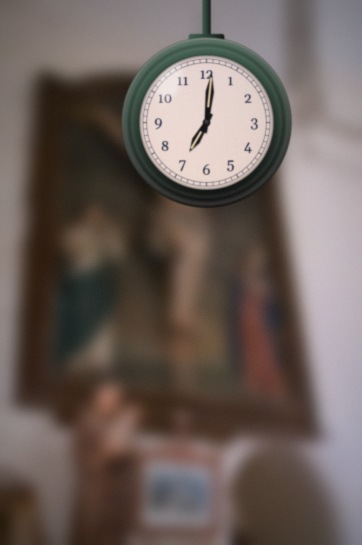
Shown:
7.01
